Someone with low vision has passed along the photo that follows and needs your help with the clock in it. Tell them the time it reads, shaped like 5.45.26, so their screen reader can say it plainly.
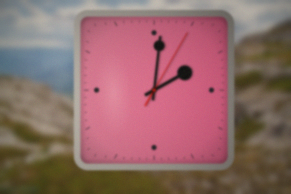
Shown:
2.01.05
